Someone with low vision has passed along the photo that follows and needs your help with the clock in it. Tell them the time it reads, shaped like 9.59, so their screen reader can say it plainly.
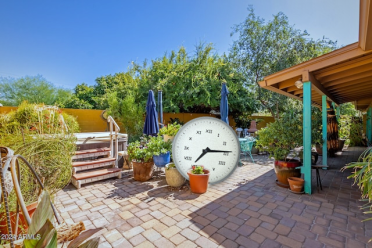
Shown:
7.14
